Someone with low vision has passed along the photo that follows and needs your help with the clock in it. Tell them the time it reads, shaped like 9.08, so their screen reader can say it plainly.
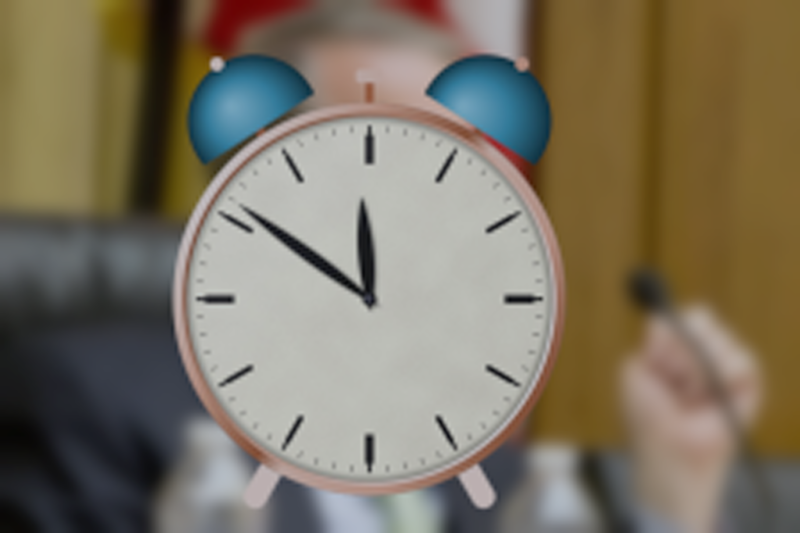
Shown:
11.51
